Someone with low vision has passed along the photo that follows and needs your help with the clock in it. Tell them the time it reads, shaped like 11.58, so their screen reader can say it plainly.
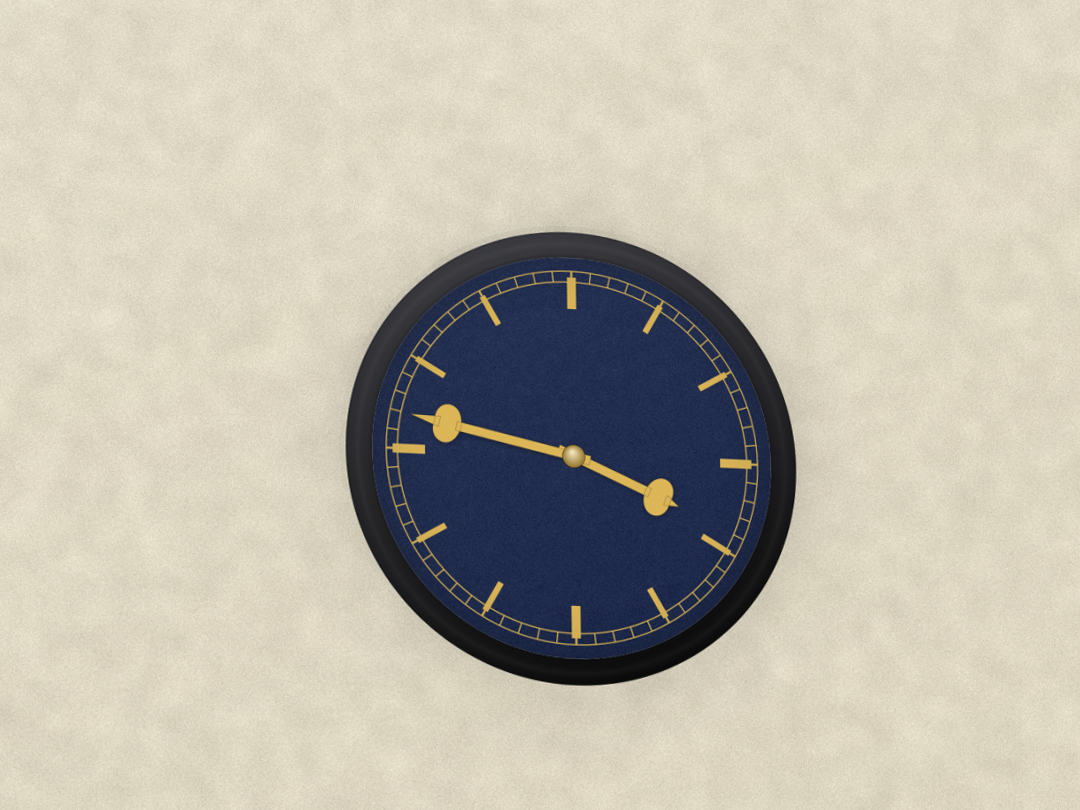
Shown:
3.47
